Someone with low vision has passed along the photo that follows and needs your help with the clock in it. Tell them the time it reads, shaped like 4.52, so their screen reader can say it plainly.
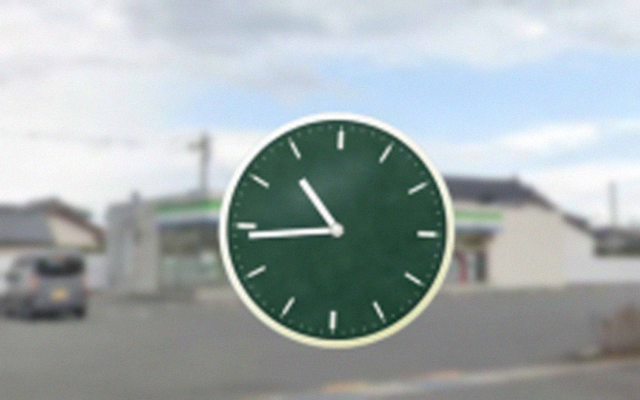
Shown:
10.44
